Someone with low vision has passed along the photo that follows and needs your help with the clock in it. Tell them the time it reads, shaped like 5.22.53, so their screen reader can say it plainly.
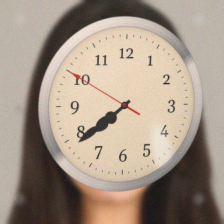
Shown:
7.38.50
